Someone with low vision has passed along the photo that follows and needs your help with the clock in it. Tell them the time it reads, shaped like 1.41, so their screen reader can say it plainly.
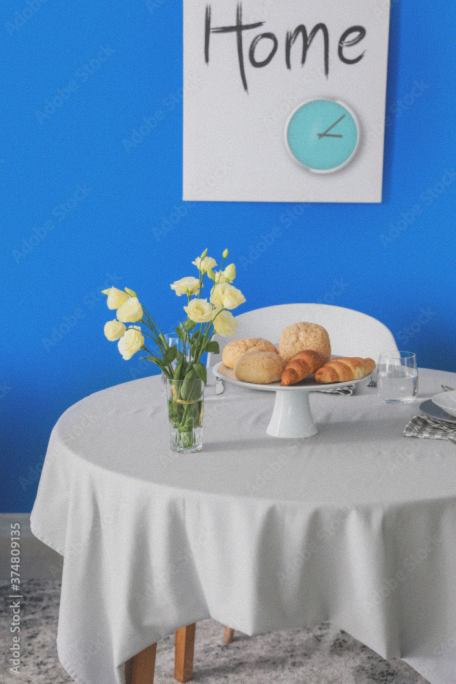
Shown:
3.08
